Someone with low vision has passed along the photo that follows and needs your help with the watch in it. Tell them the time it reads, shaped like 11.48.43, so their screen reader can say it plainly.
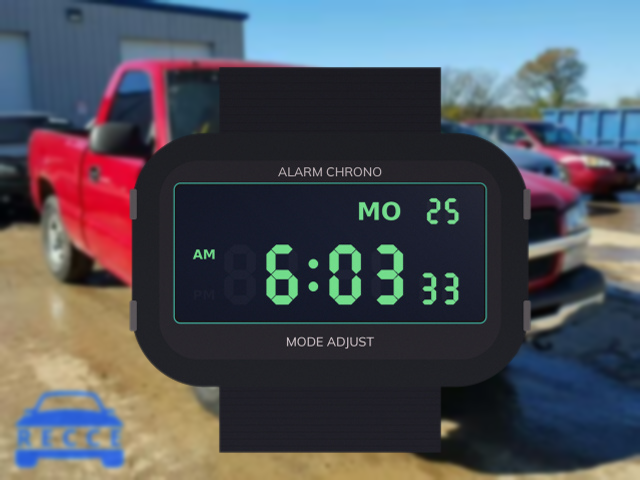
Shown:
6.03.33
